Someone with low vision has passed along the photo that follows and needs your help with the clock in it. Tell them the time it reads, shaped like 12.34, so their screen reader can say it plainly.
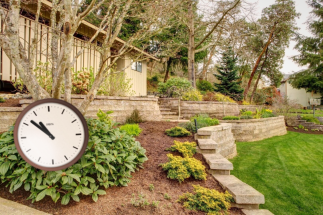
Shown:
10.52
